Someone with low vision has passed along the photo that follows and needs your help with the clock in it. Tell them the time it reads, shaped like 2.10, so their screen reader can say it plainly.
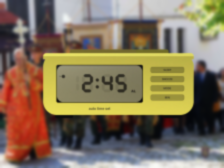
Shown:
2.45
